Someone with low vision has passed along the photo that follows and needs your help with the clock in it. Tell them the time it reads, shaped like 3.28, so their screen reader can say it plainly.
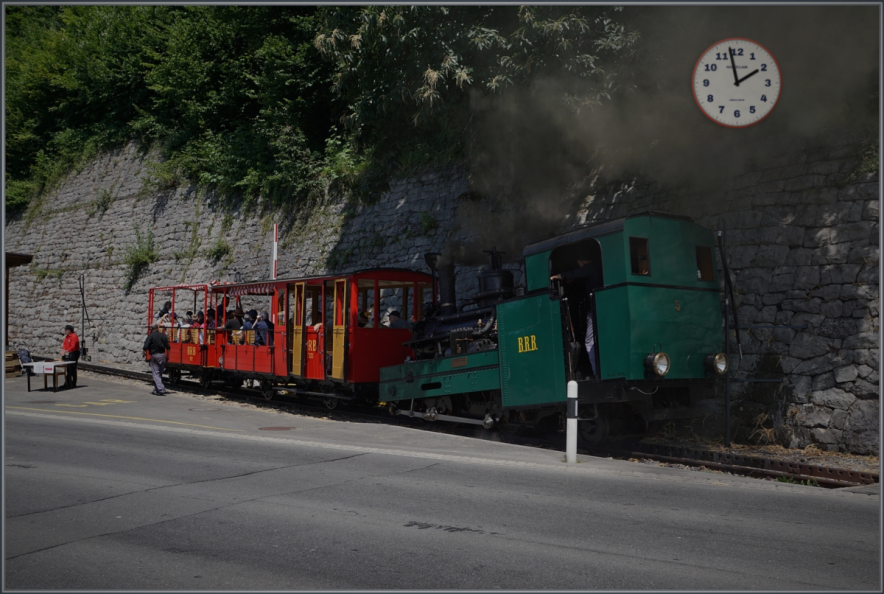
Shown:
1.58
